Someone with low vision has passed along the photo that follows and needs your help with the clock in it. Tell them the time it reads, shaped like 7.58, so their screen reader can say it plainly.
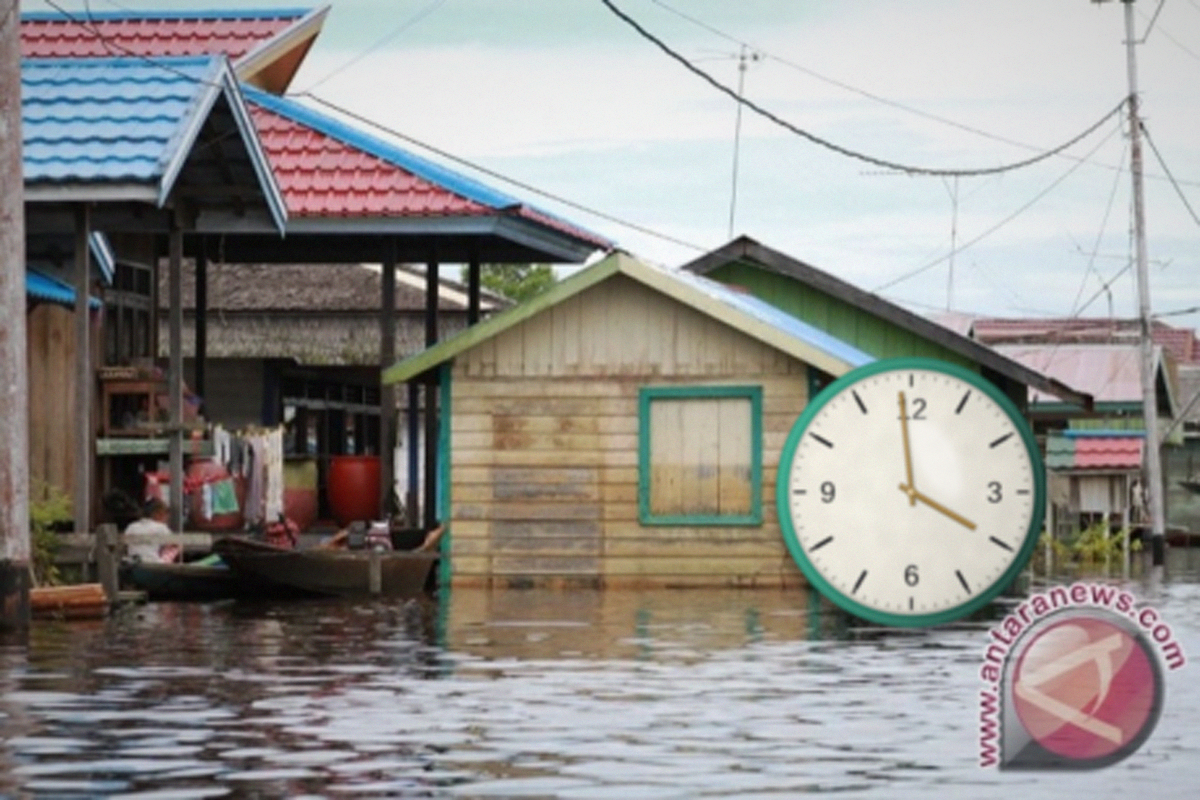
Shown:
3.59
